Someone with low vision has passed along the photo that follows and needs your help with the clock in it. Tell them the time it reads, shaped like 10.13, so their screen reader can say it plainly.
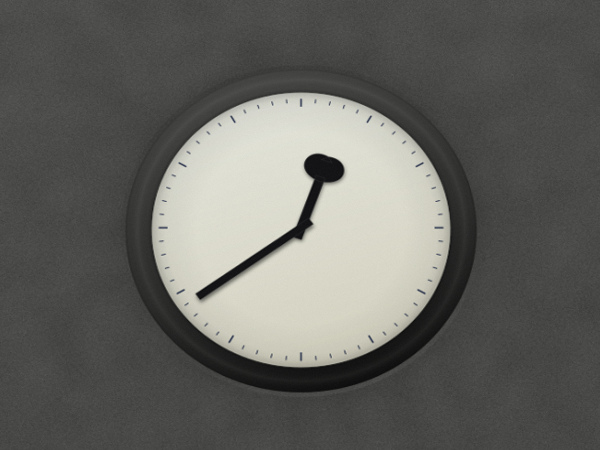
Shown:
12.39
